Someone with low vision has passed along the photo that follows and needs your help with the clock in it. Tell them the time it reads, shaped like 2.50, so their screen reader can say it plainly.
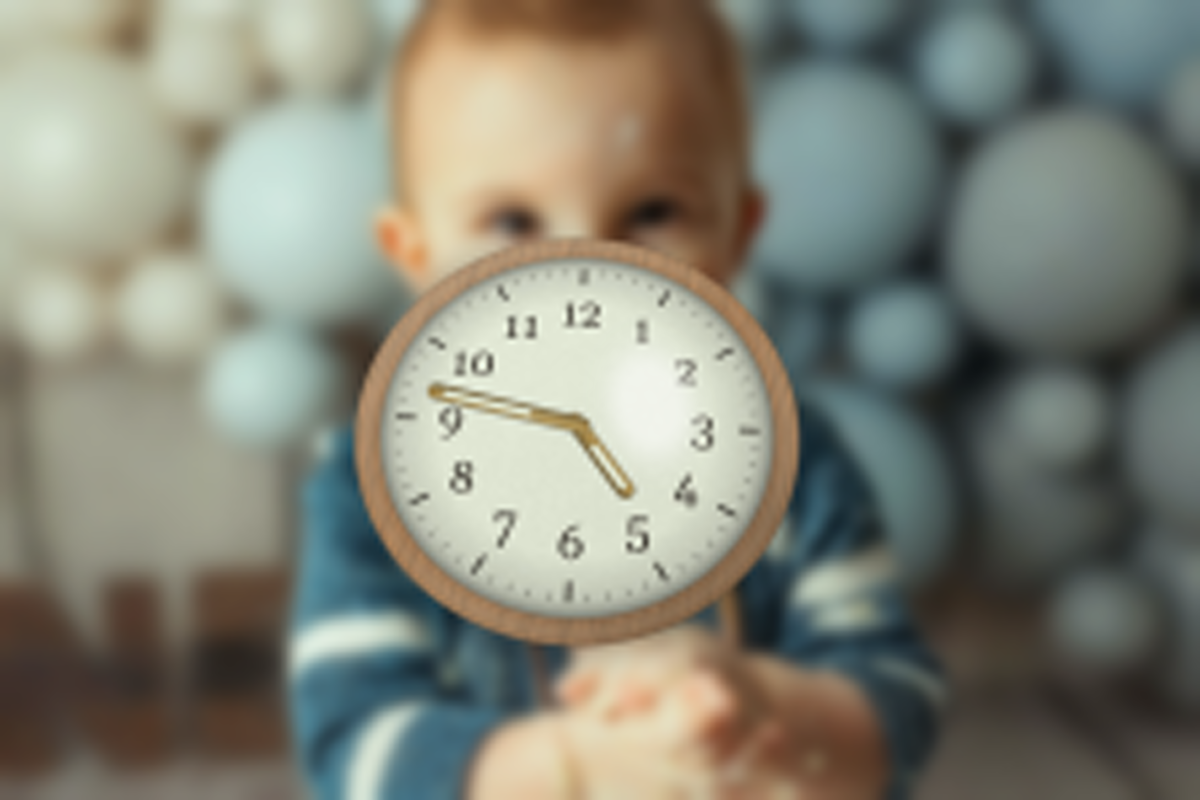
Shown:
4.47
